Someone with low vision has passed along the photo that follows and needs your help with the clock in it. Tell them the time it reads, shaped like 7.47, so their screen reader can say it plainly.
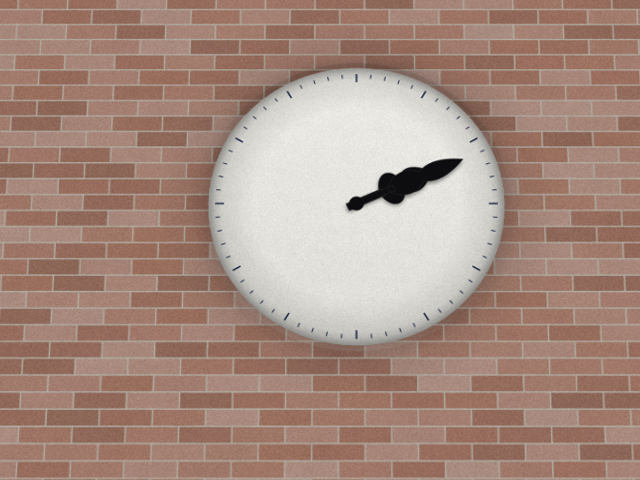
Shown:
2.11
